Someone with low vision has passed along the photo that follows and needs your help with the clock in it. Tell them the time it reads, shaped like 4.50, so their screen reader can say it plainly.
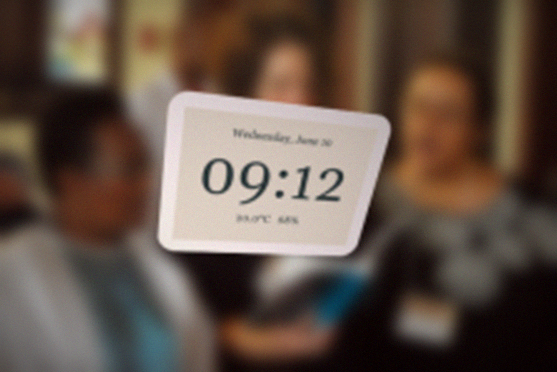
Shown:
9.12
